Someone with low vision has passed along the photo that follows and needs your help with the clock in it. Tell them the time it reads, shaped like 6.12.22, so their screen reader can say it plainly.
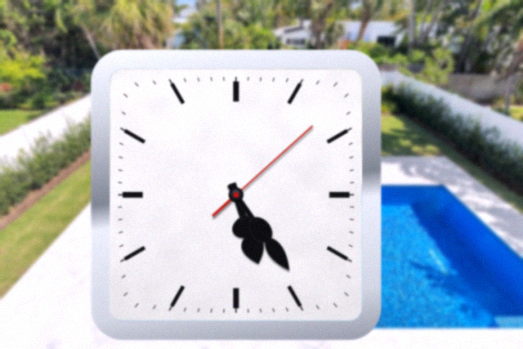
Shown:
5.24.08
